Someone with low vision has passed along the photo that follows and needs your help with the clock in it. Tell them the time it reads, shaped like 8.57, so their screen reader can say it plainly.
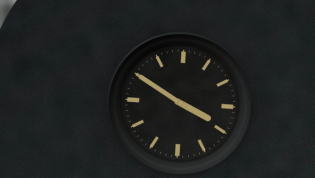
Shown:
3.50
